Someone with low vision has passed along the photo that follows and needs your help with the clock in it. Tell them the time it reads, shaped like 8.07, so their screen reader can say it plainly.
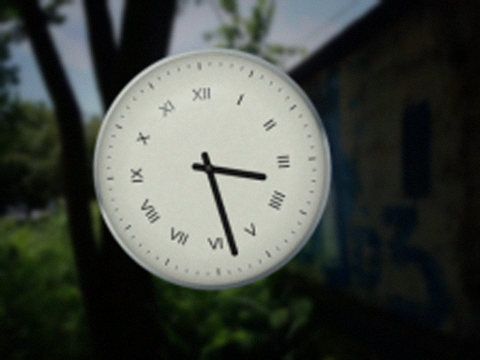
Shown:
3.28
